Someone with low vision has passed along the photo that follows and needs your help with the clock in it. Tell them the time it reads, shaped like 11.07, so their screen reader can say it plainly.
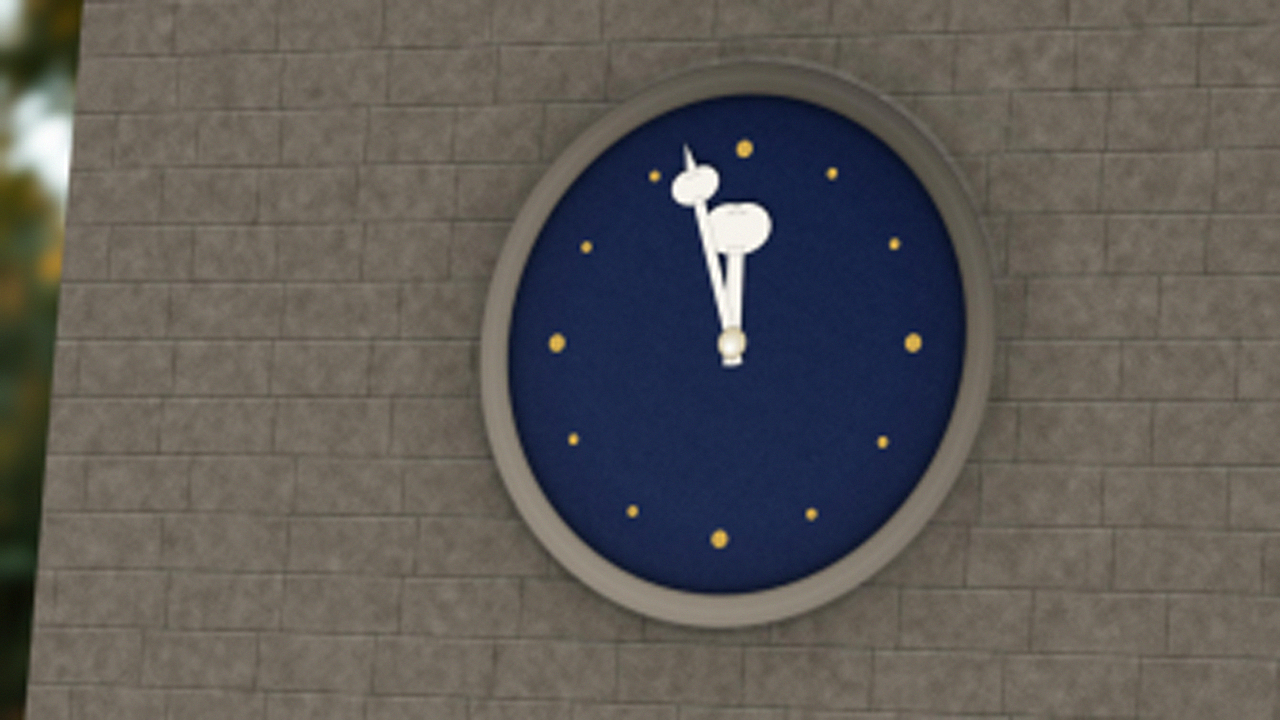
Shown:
11.57
